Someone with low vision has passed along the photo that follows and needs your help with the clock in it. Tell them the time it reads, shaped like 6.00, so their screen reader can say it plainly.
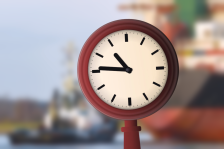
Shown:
10.46
